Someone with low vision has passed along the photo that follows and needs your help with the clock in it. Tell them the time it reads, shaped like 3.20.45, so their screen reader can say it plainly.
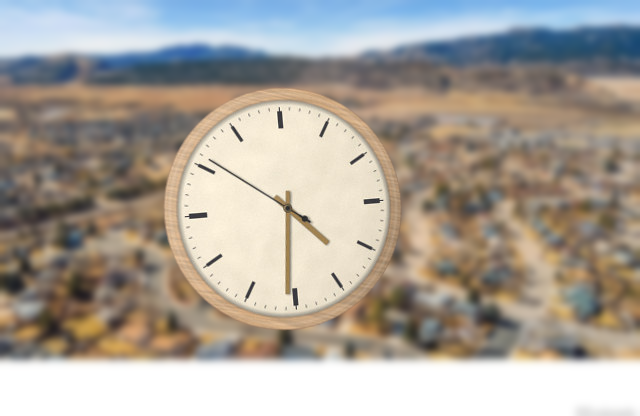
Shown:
4.30.51
